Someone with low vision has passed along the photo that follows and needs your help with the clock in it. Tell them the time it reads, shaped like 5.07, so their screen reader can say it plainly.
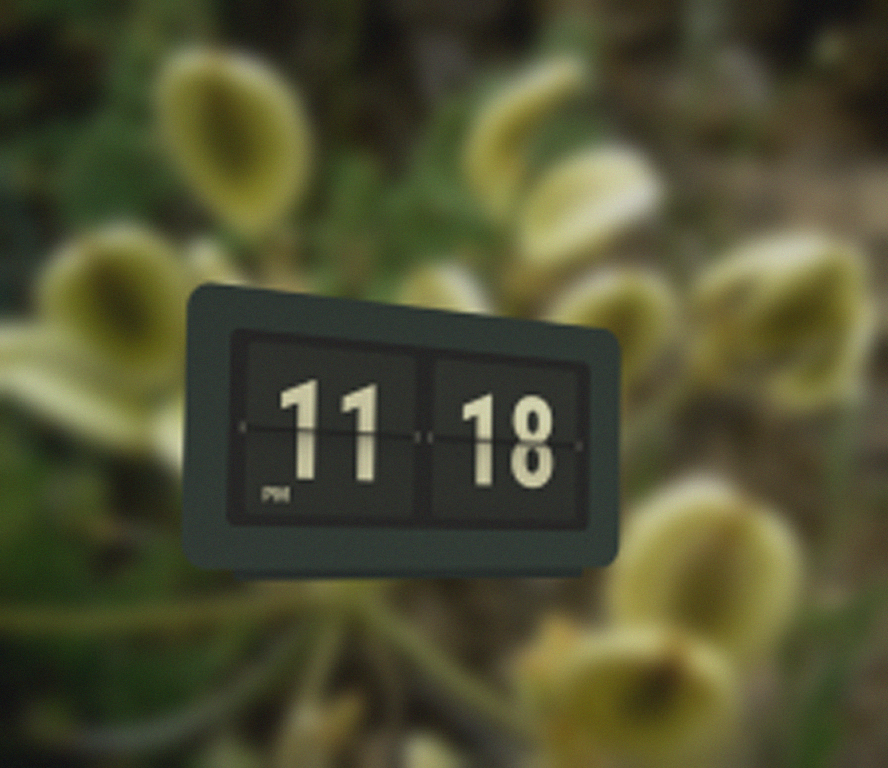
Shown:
11.18
